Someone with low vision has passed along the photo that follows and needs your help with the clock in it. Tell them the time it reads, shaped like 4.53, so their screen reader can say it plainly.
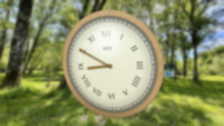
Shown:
8.50
